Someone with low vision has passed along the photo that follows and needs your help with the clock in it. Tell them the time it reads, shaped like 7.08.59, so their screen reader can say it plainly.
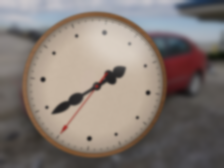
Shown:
1.38.35
